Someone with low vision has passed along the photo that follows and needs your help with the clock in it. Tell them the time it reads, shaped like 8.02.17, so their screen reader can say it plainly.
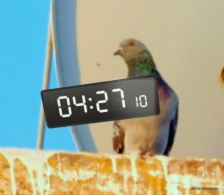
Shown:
4.27.10
